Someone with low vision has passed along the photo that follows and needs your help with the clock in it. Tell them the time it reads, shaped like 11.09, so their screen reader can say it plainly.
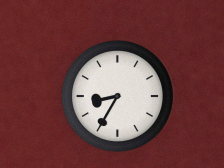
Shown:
8.35
